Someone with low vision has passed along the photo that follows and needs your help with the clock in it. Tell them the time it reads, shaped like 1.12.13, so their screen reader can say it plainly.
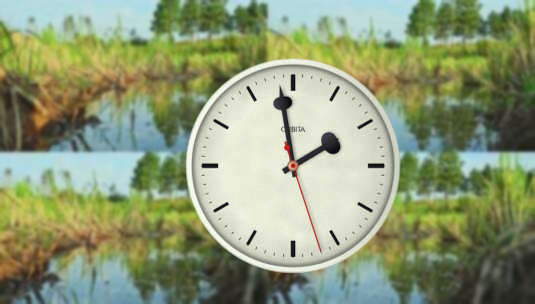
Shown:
1.58.27
